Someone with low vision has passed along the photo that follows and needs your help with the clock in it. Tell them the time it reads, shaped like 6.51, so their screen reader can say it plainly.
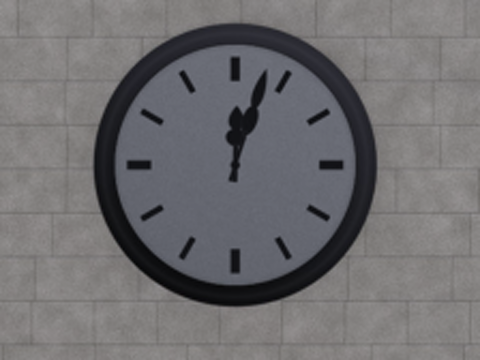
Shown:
12.03
